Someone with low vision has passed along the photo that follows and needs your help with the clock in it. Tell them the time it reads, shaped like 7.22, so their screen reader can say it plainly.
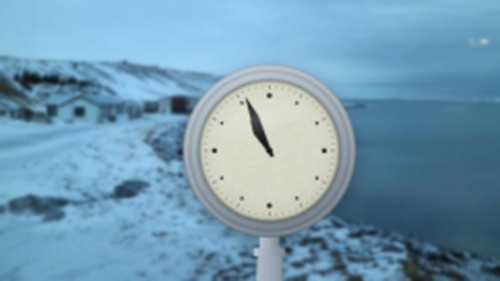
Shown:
10.56
